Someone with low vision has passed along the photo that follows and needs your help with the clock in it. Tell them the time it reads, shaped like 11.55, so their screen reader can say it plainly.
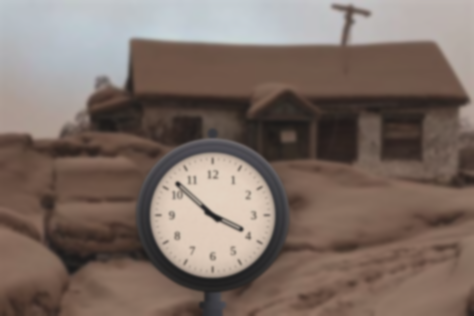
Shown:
3.52
